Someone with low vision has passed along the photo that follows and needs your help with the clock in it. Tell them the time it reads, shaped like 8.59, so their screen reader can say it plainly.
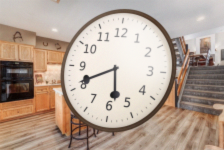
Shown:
5.41
